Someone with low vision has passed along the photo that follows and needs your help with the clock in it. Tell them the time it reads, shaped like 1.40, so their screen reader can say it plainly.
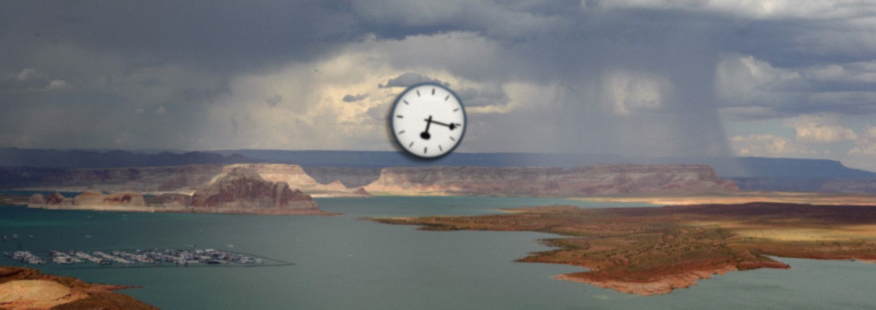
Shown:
6.16
